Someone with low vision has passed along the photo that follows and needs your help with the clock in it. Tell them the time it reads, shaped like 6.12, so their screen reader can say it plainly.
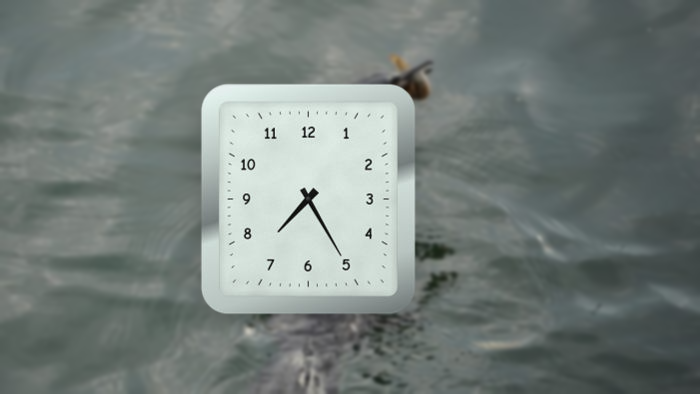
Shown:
7.25
